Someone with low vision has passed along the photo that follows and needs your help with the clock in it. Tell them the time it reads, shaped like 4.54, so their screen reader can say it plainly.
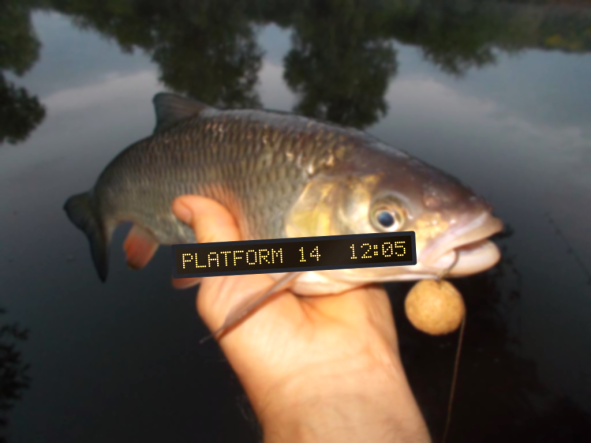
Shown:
12.05
